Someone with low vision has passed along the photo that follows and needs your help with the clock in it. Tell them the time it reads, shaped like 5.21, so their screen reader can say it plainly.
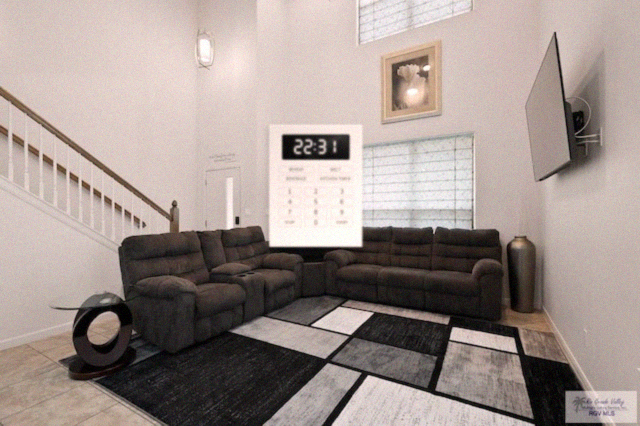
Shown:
22.31
